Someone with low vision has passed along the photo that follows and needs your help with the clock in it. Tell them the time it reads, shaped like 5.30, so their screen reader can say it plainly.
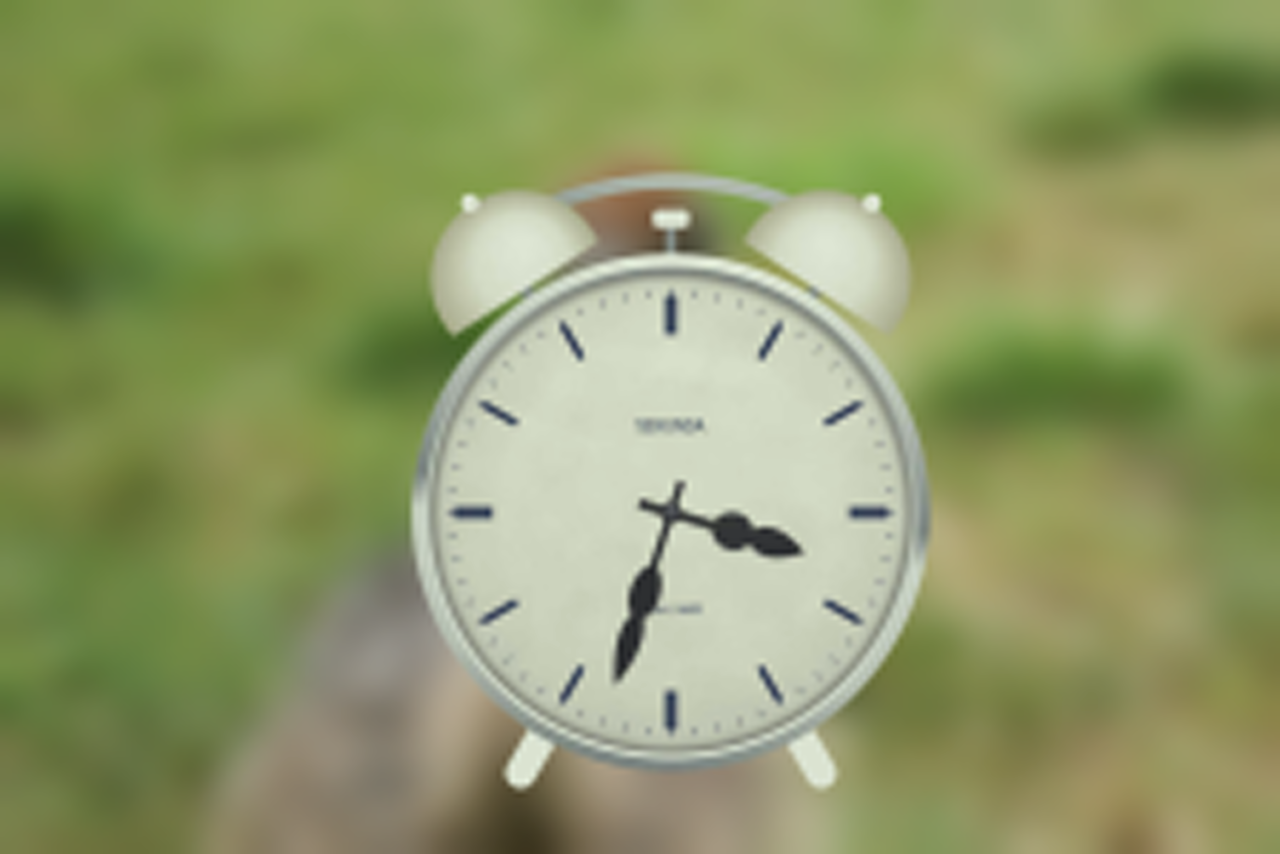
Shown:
3.33
